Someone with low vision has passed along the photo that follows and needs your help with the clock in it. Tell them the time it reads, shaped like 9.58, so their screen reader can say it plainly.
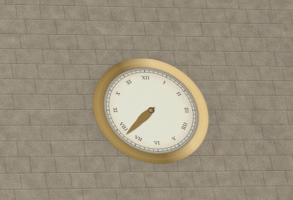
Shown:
7.38
